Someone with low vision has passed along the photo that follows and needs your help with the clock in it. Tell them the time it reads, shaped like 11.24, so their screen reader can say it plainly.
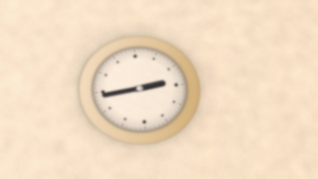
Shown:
2.44
